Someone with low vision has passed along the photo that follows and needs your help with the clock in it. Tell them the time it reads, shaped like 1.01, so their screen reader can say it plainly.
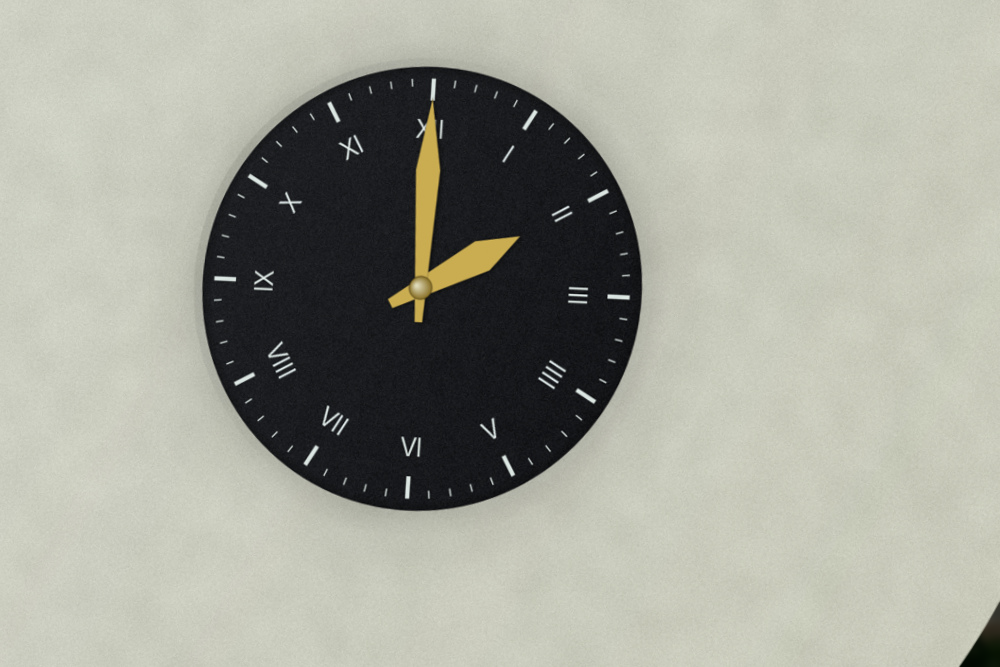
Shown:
2.00
